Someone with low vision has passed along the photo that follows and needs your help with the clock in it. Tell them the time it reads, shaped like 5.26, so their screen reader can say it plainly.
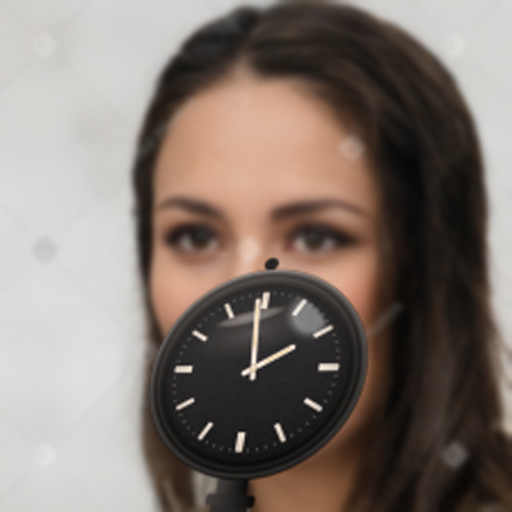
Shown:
1.59
